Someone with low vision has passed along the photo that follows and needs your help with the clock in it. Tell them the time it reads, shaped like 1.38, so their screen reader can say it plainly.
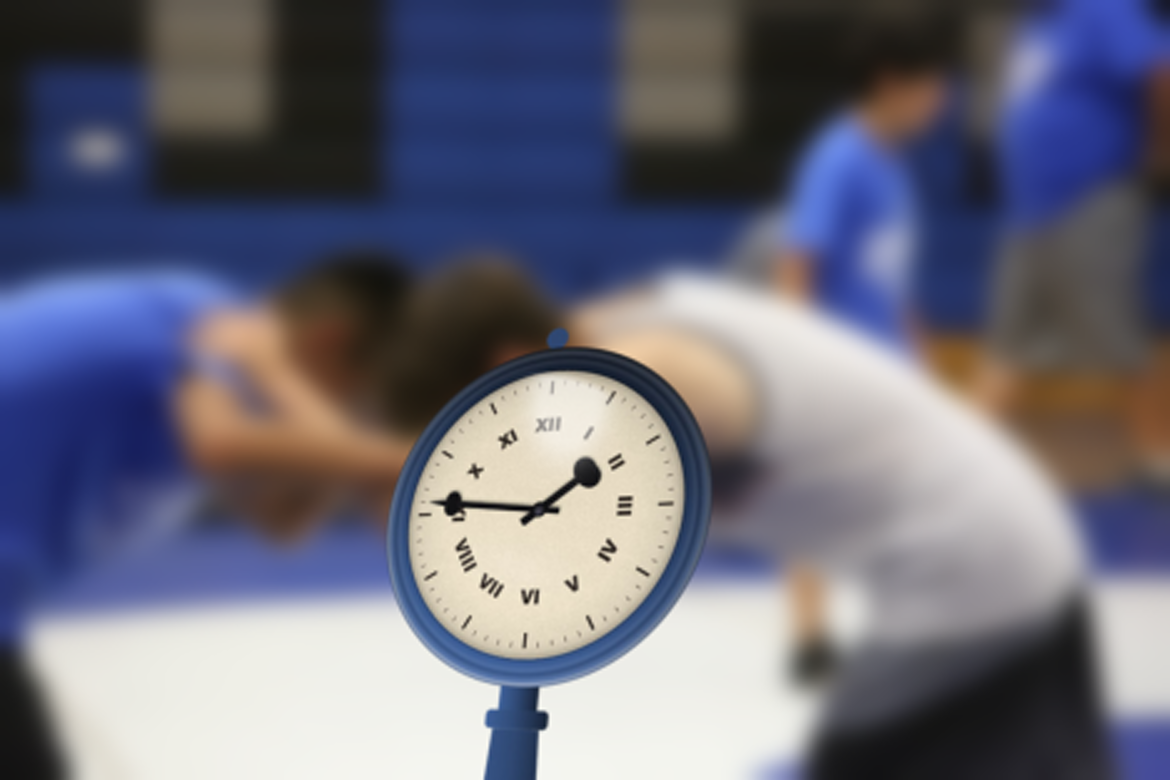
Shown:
1.46
